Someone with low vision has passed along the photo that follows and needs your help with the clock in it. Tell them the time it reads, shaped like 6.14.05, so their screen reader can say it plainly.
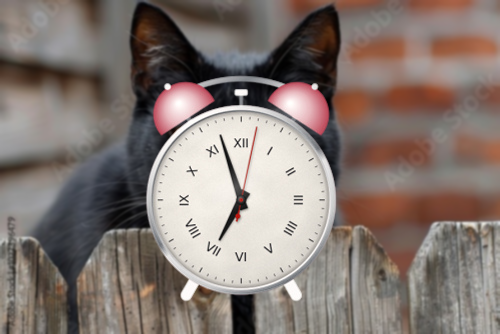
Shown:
6.57.02
